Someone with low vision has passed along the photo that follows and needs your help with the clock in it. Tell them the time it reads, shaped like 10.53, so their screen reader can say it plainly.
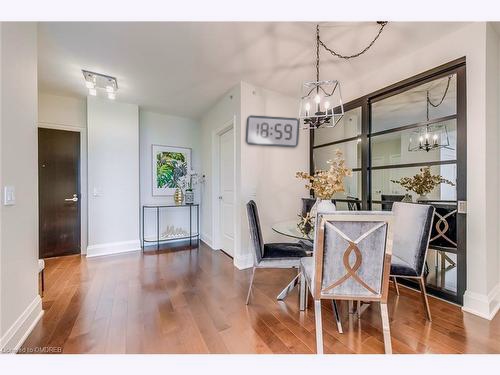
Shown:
18.59
